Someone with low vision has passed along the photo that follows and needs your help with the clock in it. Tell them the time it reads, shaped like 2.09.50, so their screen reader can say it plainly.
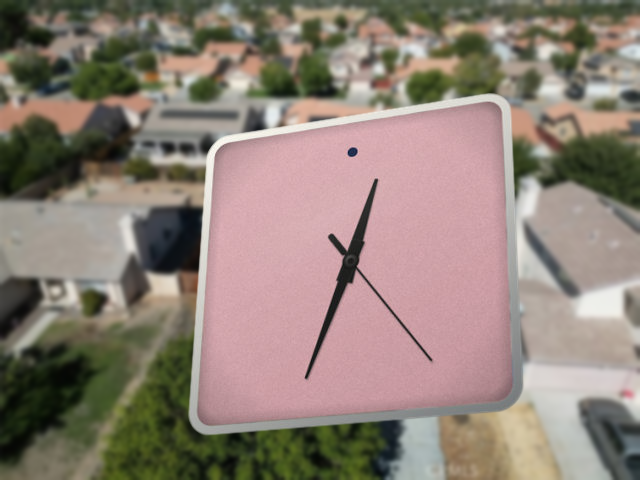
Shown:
12.33.24
